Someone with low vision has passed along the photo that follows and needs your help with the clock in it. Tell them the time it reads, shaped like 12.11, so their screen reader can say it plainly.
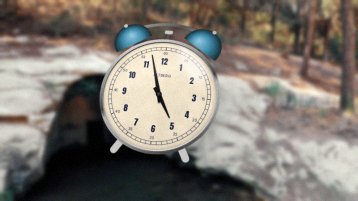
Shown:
4.57
